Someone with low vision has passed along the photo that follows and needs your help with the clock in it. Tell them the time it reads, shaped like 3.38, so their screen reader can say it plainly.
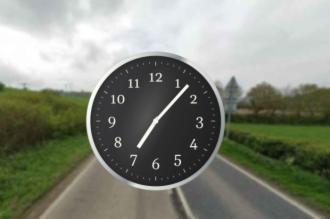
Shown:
7.07
